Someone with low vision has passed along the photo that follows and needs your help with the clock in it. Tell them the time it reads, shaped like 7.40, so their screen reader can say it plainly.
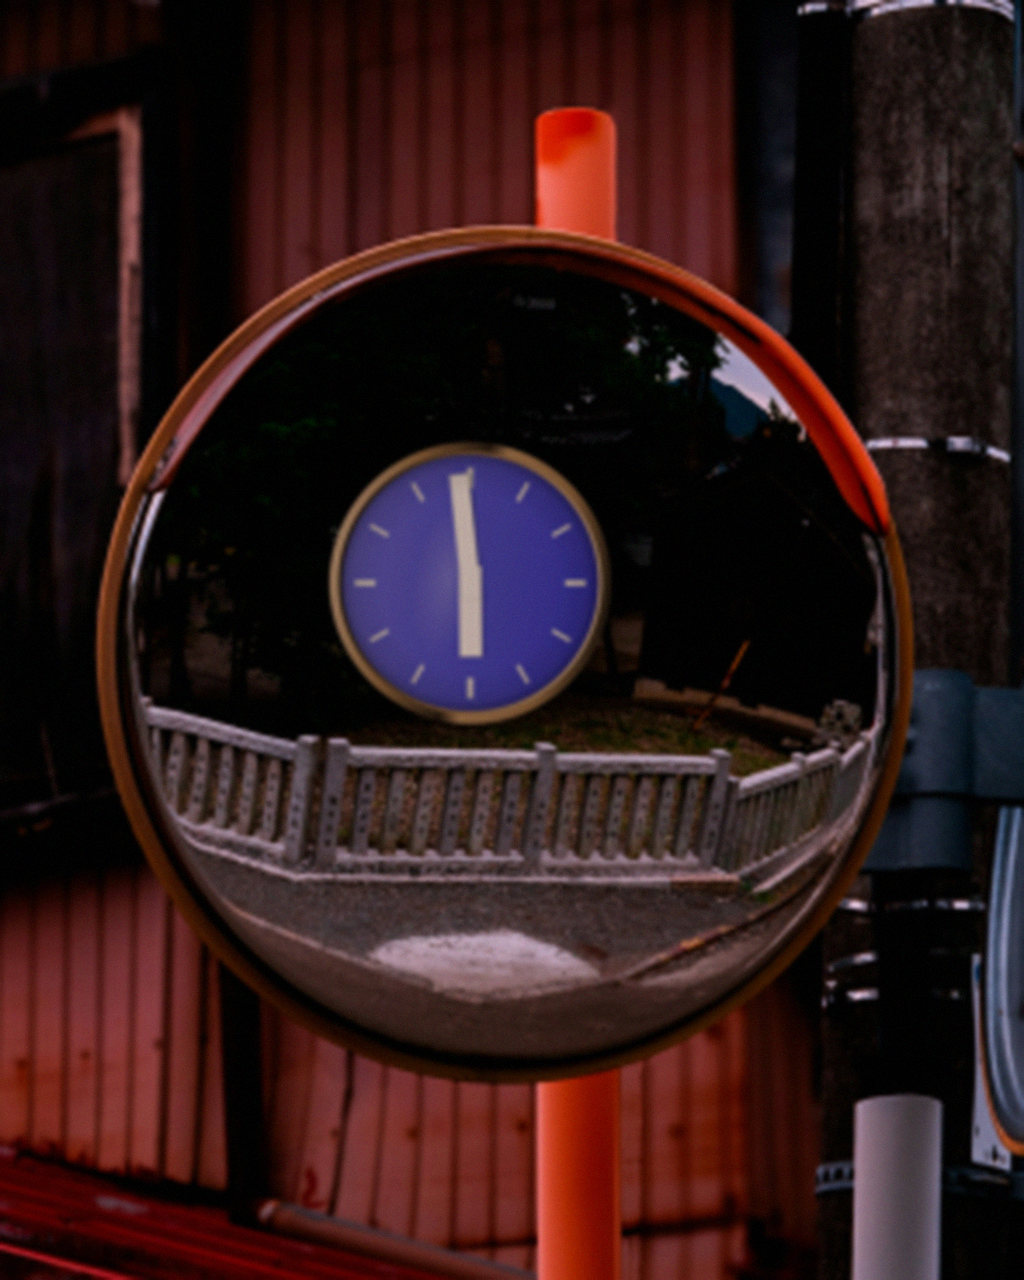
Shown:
5.59
